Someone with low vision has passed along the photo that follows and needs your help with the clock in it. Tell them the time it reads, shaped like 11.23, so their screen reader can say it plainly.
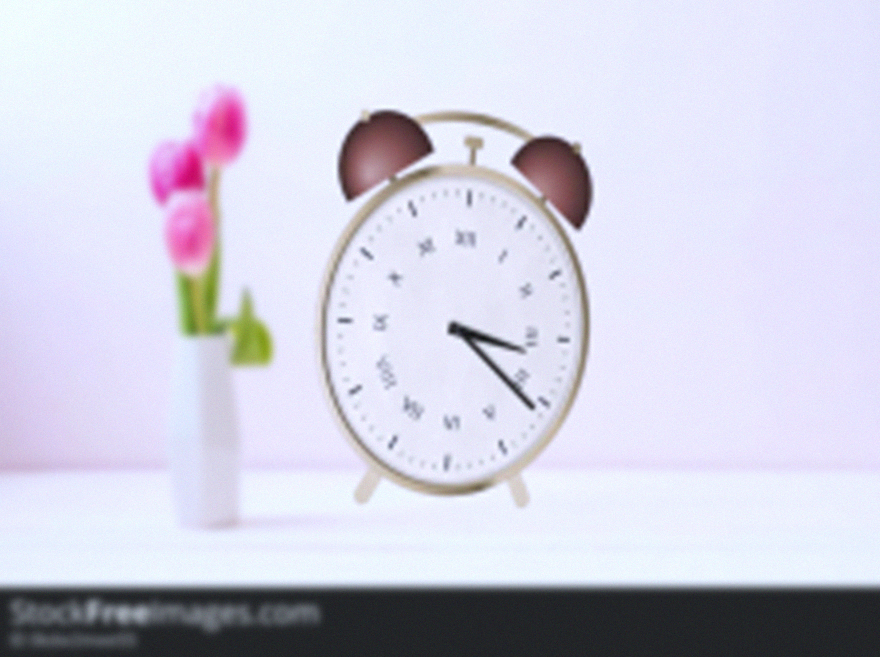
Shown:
3.21
